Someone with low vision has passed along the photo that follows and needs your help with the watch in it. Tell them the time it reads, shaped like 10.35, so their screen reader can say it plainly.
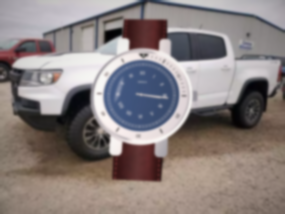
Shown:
3.16
